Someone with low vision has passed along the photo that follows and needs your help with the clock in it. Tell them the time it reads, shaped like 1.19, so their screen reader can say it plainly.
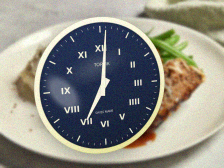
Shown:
7.01
